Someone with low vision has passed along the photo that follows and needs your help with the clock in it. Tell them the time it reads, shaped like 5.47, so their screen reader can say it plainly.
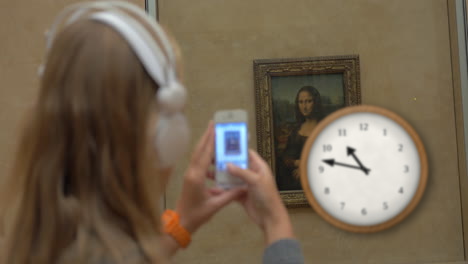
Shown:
10.47
